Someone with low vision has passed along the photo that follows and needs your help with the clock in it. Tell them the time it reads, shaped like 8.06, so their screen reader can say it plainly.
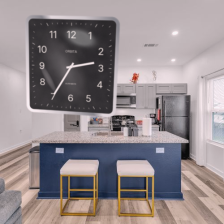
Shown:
2.35
